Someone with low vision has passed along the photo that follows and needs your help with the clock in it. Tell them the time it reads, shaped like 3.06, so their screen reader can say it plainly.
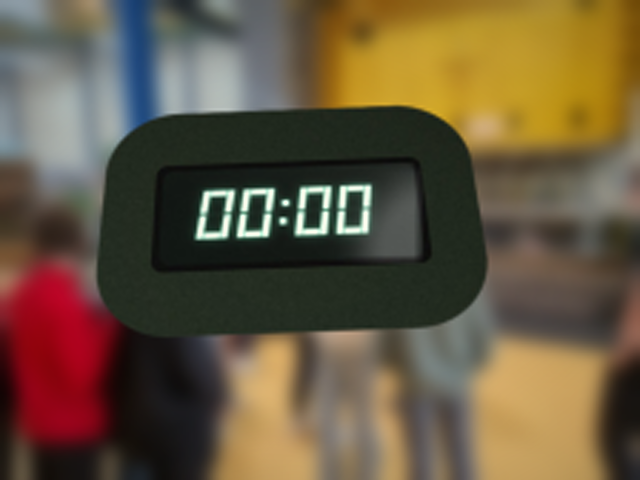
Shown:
0.00
